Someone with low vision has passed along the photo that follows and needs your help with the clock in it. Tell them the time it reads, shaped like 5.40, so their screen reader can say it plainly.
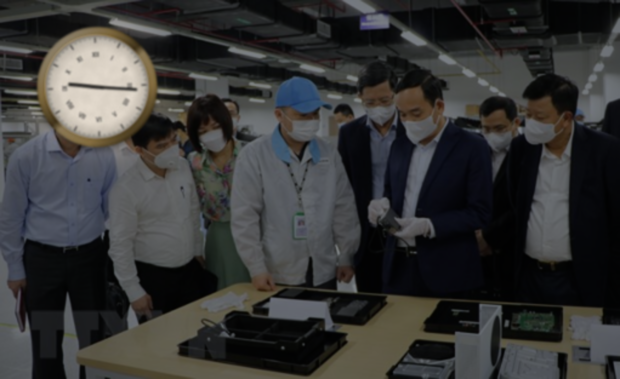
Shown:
9.16
